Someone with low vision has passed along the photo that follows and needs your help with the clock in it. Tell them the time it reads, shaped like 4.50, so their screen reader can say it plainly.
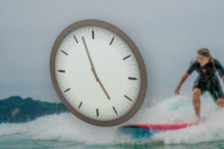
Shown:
4.57
